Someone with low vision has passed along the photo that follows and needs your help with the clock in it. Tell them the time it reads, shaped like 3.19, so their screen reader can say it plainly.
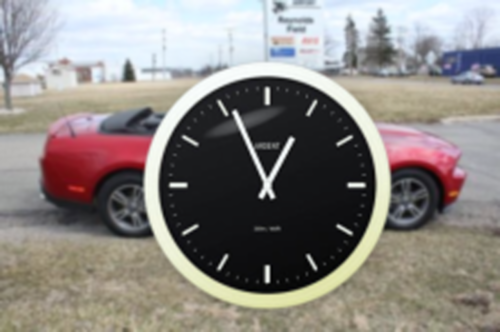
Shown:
12.56
